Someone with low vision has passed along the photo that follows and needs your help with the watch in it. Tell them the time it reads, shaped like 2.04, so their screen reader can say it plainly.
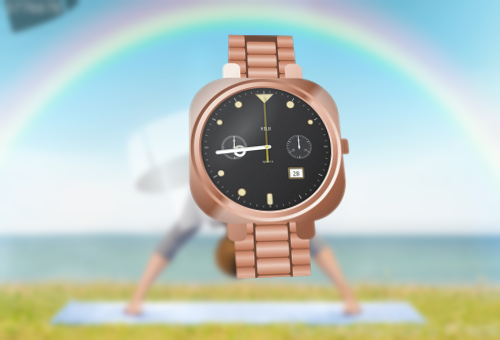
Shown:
8.44
